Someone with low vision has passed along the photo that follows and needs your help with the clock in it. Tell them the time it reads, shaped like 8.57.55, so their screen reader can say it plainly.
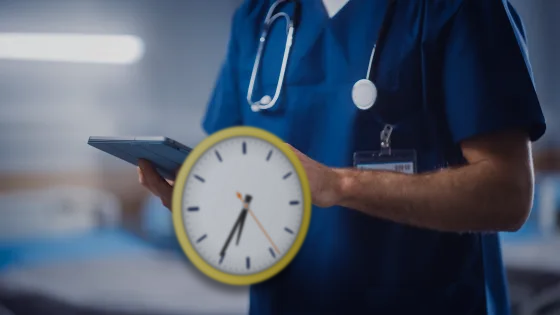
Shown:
6.35.24
